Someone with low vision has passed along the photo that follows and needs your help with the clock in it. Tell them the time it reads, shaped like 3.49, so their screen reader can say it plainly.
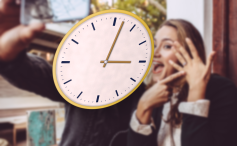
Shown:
3.02
